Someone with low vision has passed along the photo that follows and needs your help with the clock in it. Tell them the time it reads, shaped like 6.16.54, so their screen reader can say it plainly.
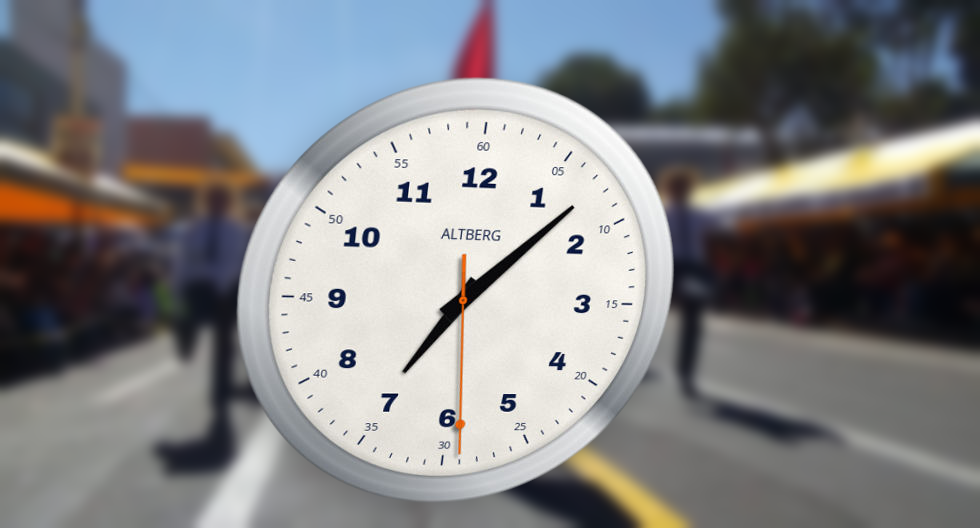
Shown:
7.07.29
